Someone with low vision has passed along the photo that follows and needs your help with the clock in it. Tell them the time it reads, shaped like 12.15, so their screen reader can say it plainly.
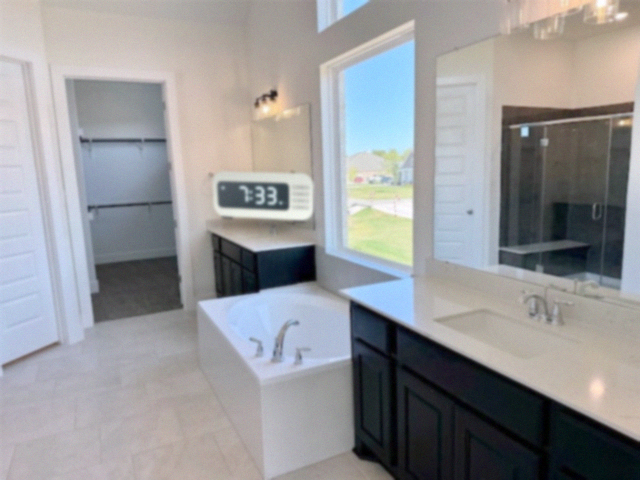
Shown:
7.33
